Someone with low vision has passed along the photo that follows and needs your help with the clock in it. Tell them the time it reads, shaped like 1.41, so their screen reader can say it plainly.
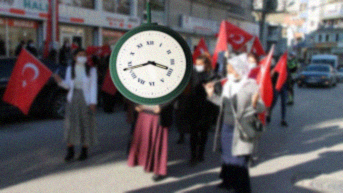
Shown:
3.43
